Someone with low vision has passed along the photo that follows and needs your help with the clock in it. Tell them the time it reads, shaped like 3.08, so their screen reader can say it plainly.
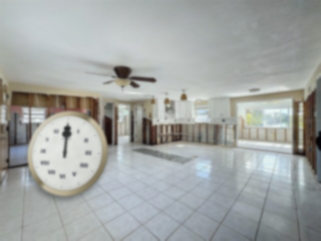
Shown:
12.00
